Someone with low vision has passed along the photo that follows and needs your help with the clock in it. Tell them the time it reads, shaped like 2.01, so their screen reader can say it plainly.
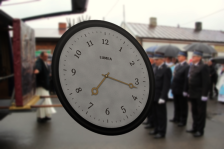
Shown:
7.17
